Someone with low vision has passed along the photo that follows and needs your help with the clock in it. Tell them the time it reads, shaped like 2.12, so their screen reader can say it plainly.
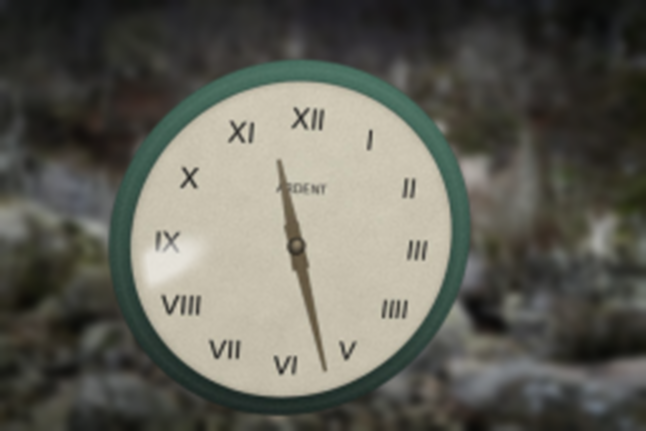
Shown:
11.27
